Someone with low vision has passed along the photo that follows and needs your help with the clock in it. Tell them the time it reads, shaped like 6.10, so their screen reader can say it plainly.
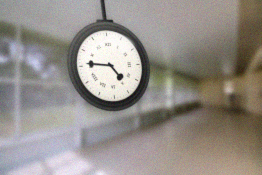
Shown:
4.46
